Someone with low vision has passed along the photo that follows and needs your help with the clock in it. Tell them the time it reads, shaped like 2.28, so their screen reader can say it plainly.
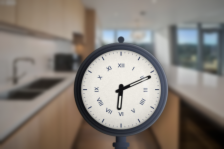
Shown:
6.11
